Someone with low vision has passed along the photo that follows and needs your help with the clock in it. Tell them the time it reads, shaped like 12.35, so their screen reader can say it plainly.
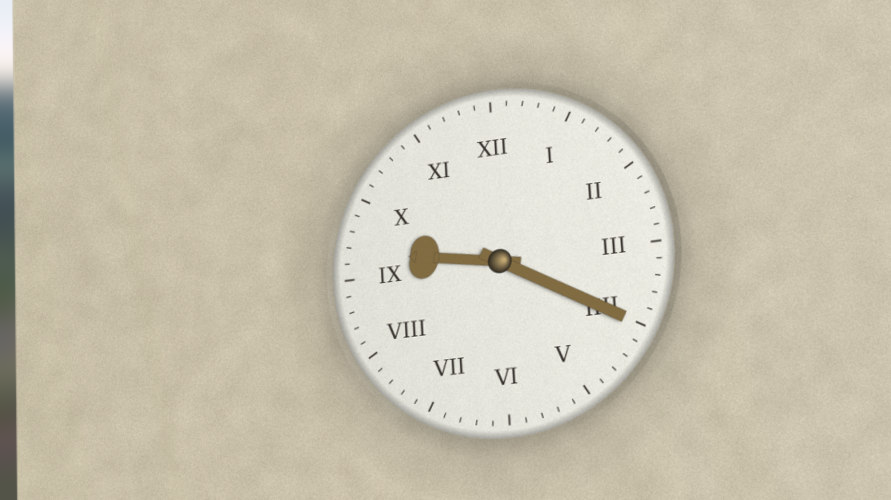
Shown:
9.20
